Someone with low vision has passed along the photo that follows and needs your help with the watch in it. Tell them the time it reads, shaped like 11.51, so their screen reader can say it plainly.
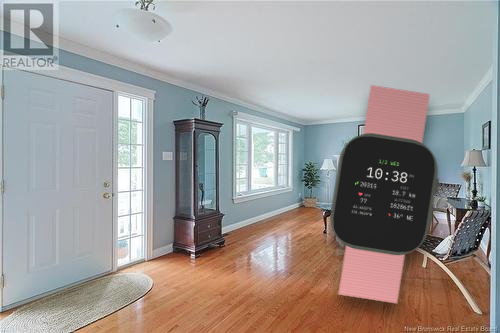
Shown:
10.38
